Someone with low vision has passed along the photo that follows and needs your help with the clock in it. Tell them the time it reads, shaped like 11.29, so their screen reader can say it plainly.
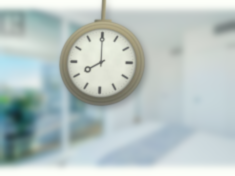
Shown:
8.00
